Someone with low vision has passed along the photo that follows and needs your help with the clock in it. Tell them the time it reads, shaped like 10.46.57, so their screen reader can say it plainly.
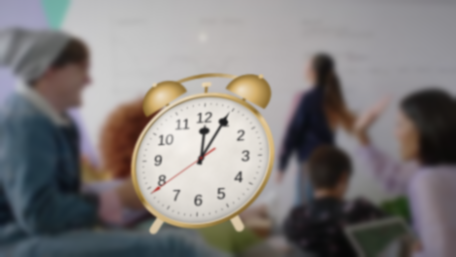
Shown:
12.04.39
